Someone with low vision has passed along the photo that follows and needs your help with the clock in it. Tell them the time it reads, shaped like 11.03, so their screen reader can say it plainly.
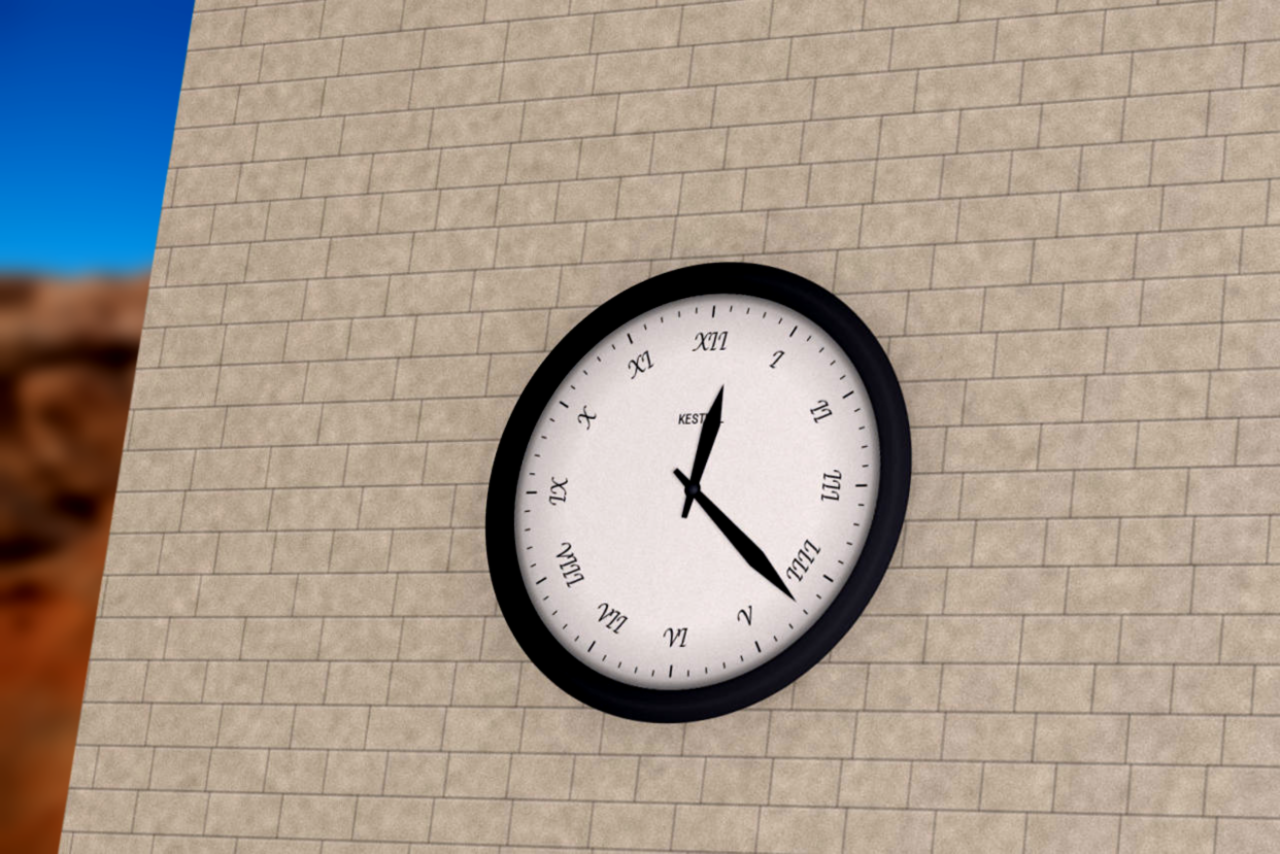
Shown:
12.22
